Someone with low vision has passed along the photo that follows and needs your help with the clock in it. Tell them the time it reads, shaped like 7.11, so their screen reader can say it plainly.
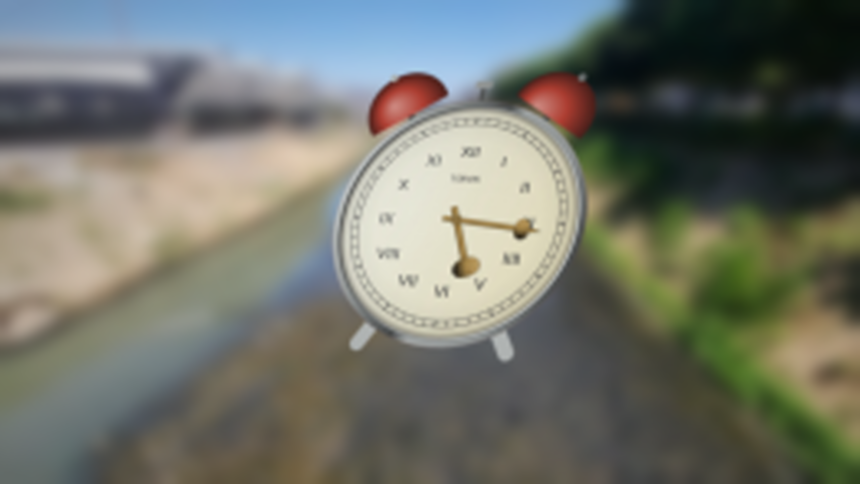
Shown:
5.16
